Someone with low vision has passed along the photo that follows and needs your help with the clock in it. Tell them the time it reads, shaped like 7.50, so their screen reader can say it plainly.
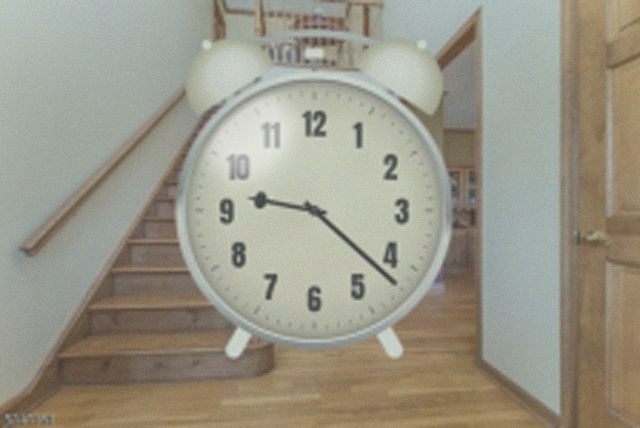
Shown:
9.22
